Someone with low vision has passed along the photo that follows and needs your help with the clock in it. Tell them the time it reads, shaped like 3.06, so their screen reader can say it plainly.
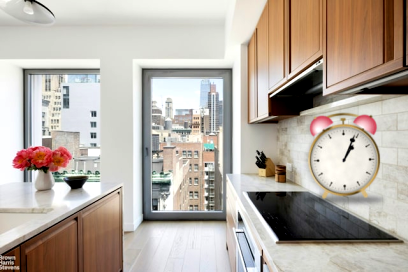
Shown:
1.04
